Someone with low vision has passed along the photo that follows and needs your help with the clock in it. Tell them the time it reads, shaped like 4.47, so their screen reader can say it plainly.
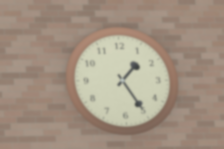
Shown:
1.25
